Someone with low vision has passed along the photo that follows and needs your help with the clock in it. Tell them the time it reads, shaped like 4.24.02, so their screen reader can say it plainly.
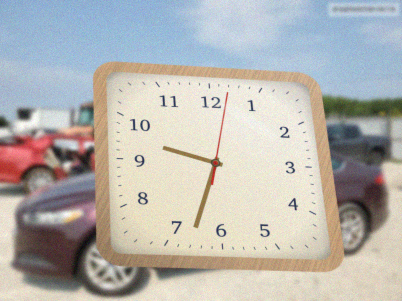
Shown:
9.33.02
